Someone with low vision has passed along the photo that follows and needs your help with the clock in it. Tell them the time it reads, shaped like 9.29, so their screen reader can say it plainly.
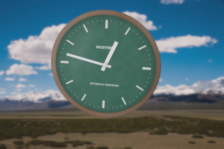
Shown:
12.47
